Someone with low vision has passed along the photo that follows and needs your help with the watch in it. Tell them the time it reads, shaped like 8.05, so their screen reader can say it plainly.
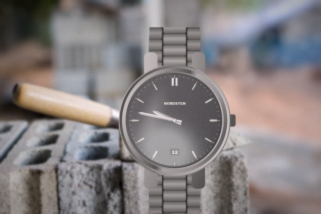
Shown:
9.47
